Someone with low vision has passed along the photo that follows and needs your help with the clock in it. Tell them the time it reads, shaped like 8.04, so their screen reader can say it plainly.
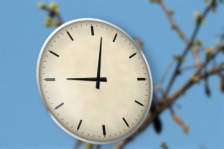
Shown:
9.02
